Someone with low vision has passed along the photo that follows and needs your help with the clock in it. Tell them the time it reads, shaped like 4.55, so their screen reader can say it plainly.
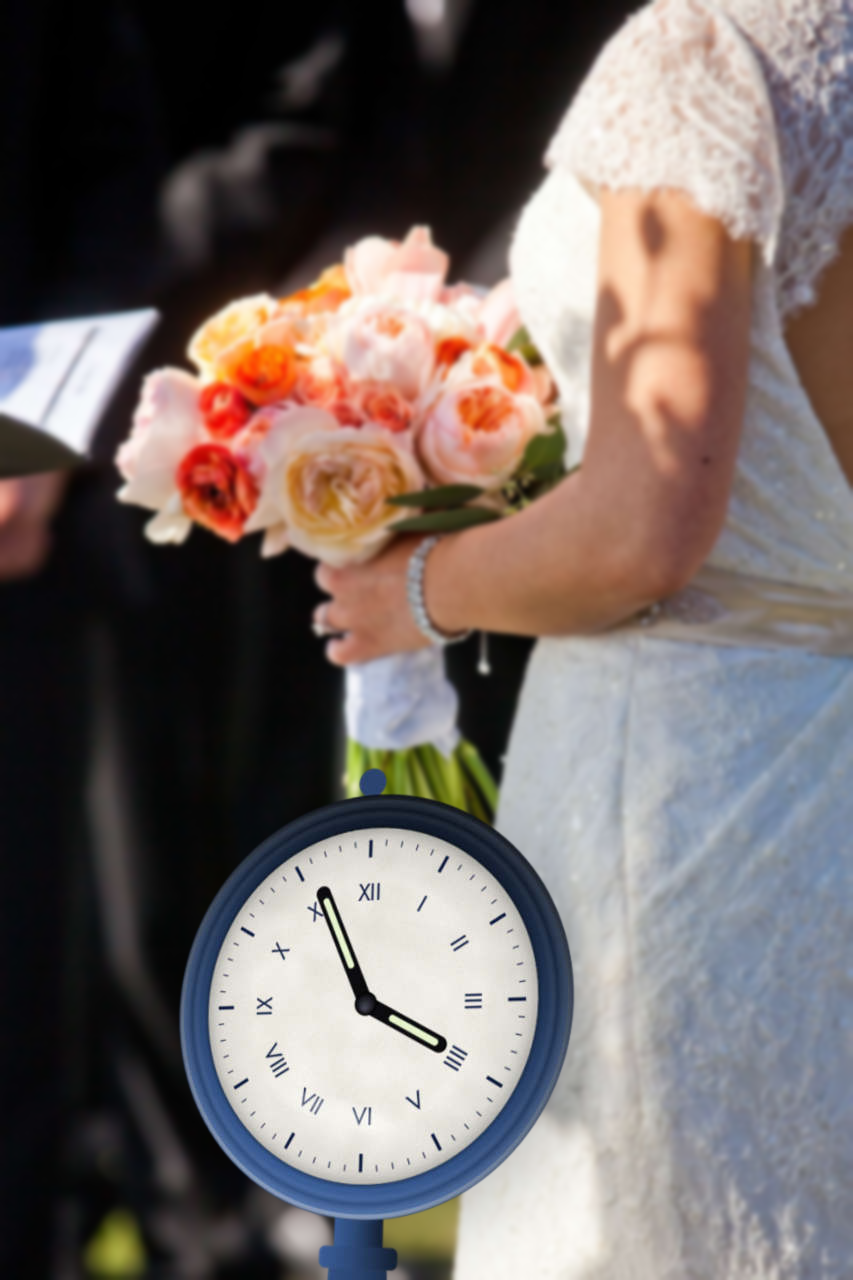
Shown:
3.56
